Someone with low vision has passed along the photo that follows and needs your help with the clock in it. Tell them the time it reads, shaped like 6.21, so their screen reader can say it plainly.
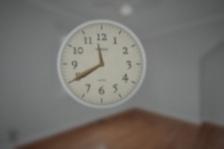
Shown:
11.40
